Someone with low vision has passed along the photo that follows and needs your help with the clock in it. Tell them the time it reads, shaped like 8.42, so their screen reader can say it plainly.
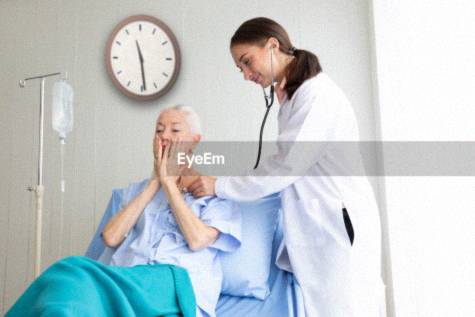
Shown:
11.29
